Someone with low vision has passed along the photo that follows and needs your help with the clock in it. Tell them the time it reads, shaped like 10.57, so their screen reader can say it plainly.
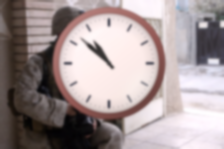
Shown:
10.52
